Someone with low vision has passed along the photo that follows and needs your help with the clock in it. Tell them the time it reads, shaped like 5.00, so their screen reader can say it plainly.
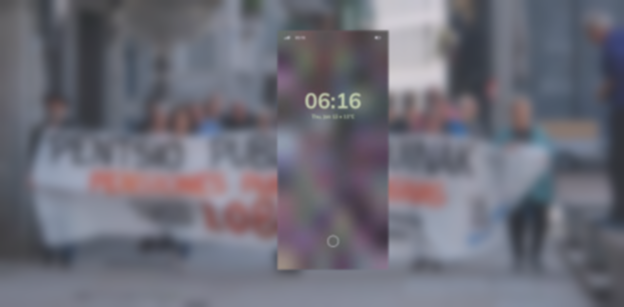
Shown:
6.16
